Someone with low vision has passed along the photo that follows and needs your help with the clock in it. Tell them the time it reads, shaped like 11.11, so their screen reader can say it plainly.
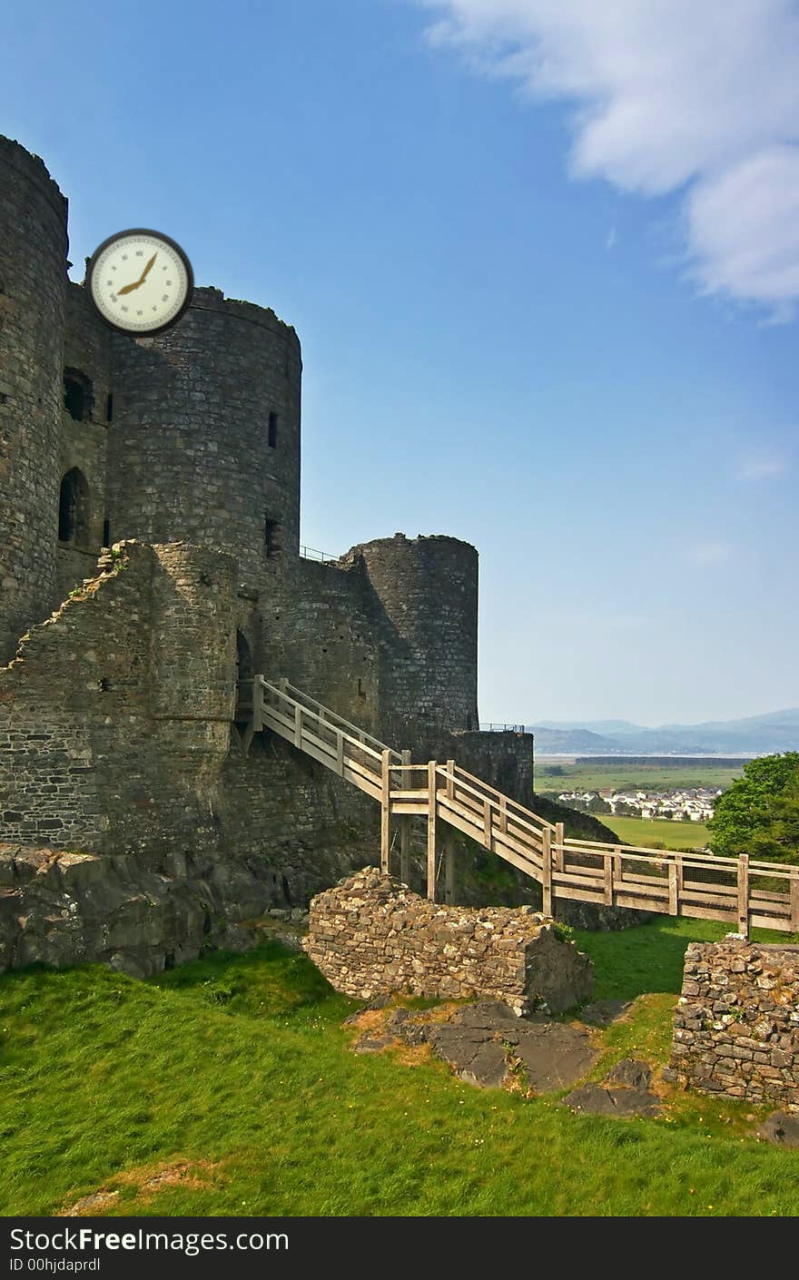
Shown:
8.05
